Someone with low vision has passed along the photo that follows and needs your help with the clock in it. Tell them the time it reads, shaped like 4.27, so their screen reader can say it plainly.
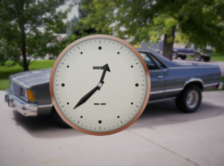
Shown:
12.38
